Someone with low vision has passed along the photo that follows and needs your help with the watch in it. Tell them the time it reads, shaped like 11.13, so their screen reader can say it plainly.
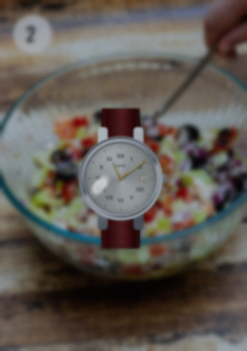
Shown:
11.09
